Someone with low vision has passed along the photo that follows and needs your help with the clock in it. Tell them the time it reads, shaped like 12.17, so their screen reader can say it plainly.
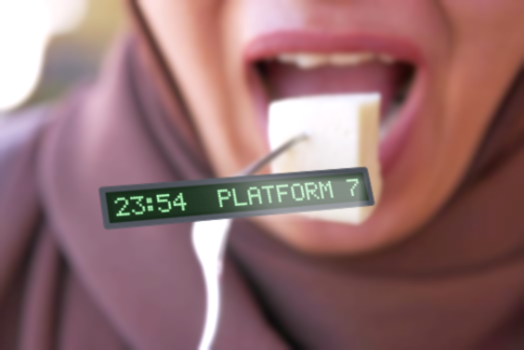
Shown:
23.54
